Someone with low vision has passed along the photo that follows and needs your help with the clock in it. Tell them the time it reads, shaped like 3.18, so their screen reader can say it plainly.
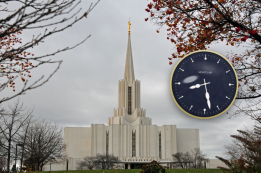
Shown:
8.28
